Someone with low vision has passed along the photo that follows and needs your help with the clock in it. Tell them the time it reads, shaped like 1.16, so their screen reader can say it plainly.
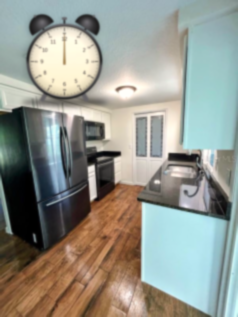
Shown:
12.00
